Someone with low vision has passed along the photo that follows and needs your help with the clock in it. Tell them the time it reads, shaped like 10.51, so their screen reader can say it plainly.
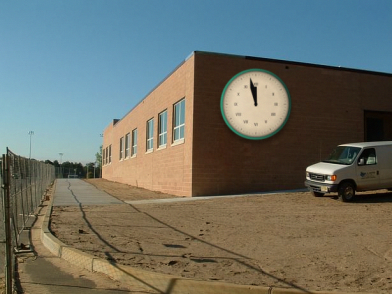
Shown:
11.58
